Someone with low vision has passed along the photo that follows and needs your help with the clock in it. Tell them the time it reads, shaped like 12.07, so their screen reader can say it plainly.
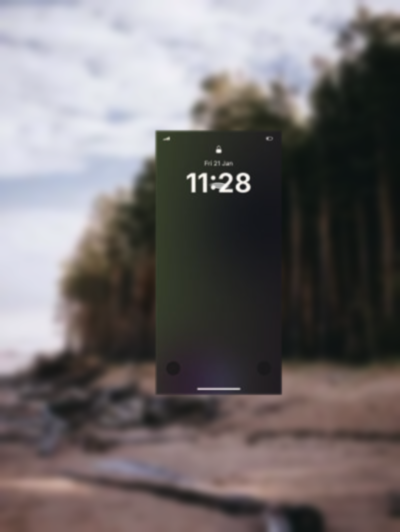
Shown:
11.28
